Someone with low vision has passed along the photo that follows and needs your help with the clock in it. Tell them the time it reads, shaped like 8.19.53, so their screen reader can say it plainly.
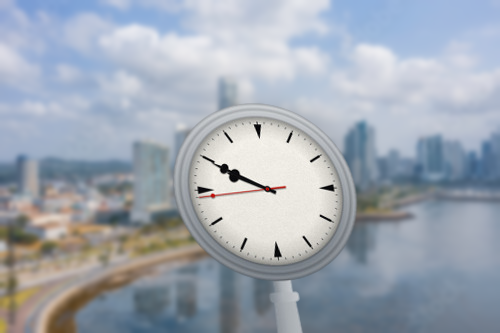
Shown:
9.49.44
